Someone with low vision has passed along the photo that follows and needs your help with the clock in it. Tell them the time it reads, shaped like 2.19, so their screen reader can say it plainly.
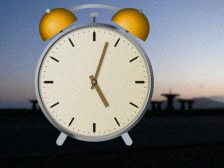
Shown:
5.03
